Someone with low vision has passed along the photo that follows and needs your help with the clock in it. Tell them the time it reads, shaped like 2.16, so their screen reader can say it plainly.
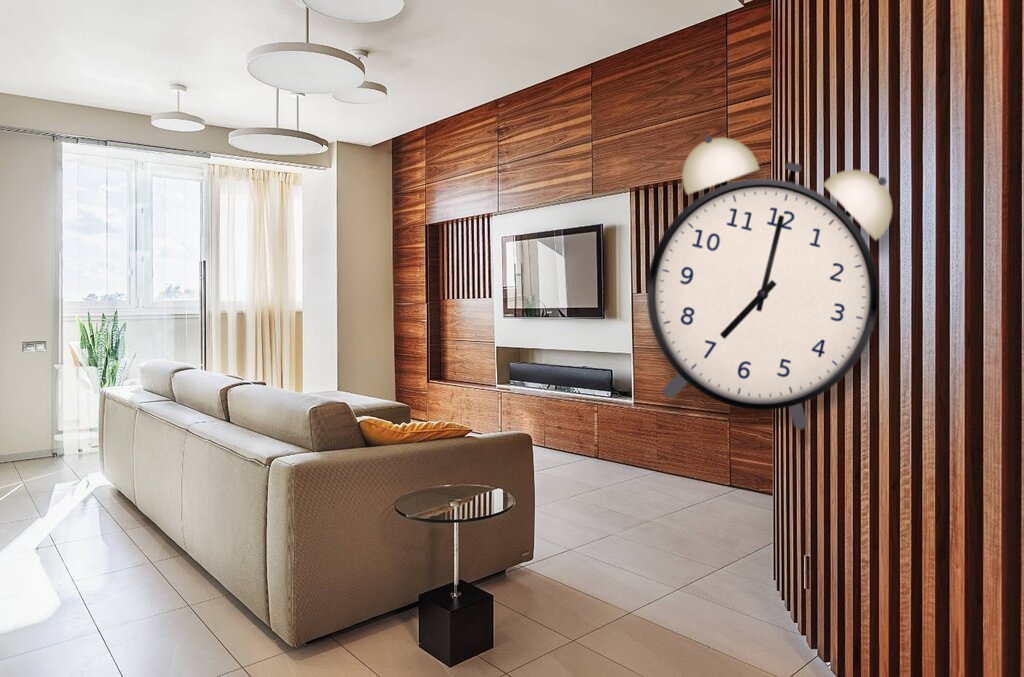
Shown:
7.00
